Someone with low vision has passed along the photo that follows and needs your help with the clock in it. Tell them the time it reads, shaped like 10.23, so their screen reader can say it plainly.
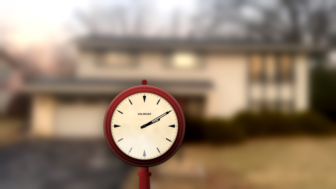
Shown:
2.10
